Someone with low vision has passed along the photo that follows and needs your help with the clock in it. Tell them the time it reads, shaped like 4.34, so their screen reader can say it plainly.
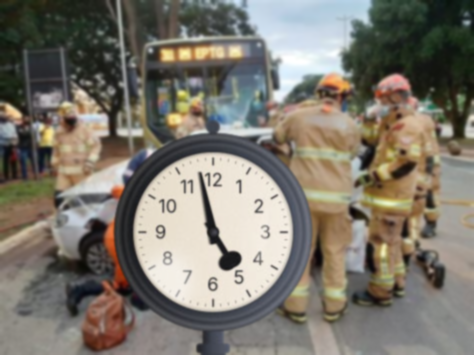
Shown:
4.58
